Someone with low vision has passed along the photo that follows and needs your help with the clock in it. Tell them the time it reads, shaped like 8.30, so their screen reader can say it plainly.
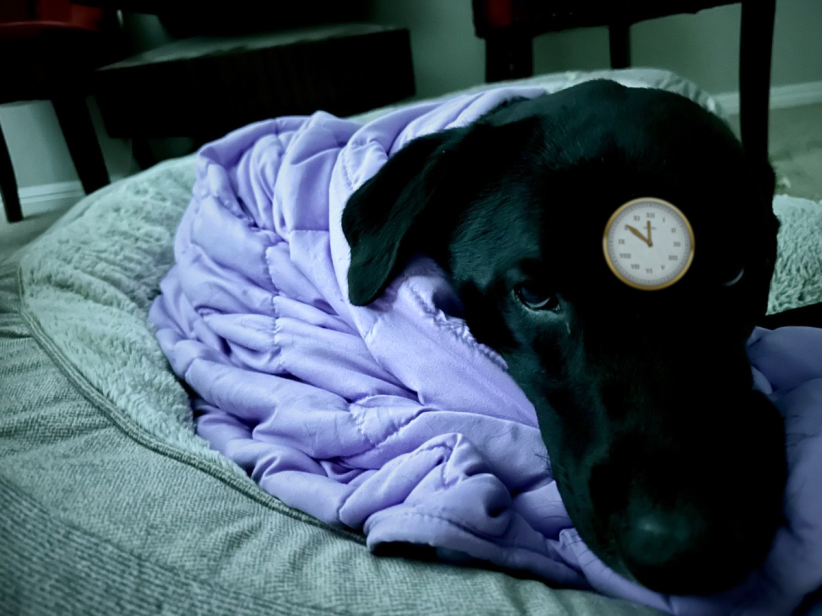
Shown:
11.51
